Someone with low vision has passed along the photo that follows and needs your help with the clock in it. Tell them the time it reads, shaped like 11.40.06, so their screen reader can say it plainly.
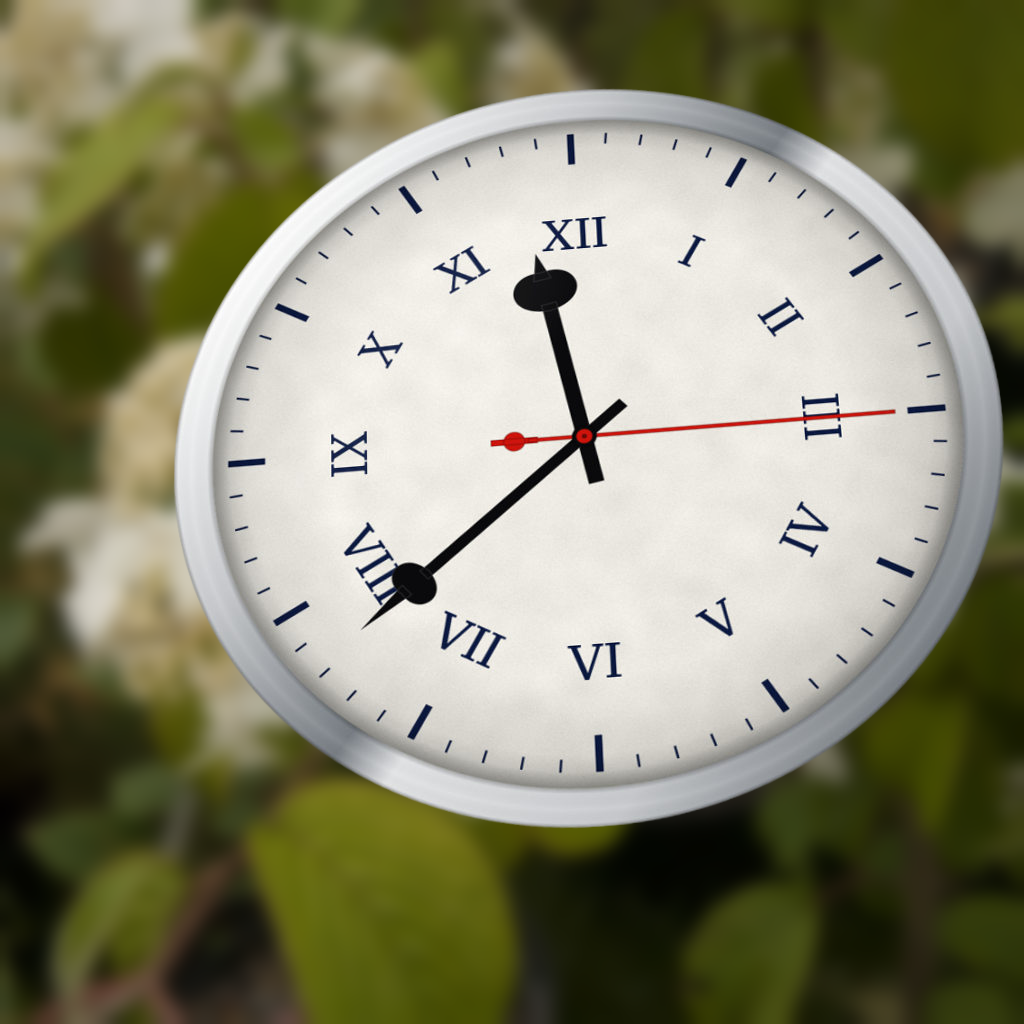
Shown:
11.38.15
